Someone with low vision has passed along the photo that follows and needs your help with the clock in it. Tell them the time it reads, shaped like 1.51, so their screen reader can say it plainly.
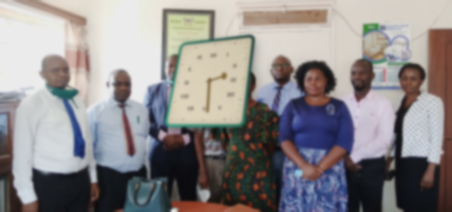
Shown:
2.29
